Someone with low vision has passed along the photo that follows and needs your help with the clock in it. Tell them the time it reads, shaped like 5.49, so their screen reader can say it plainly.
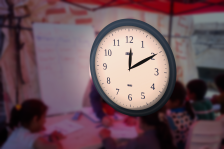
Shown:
12.10
